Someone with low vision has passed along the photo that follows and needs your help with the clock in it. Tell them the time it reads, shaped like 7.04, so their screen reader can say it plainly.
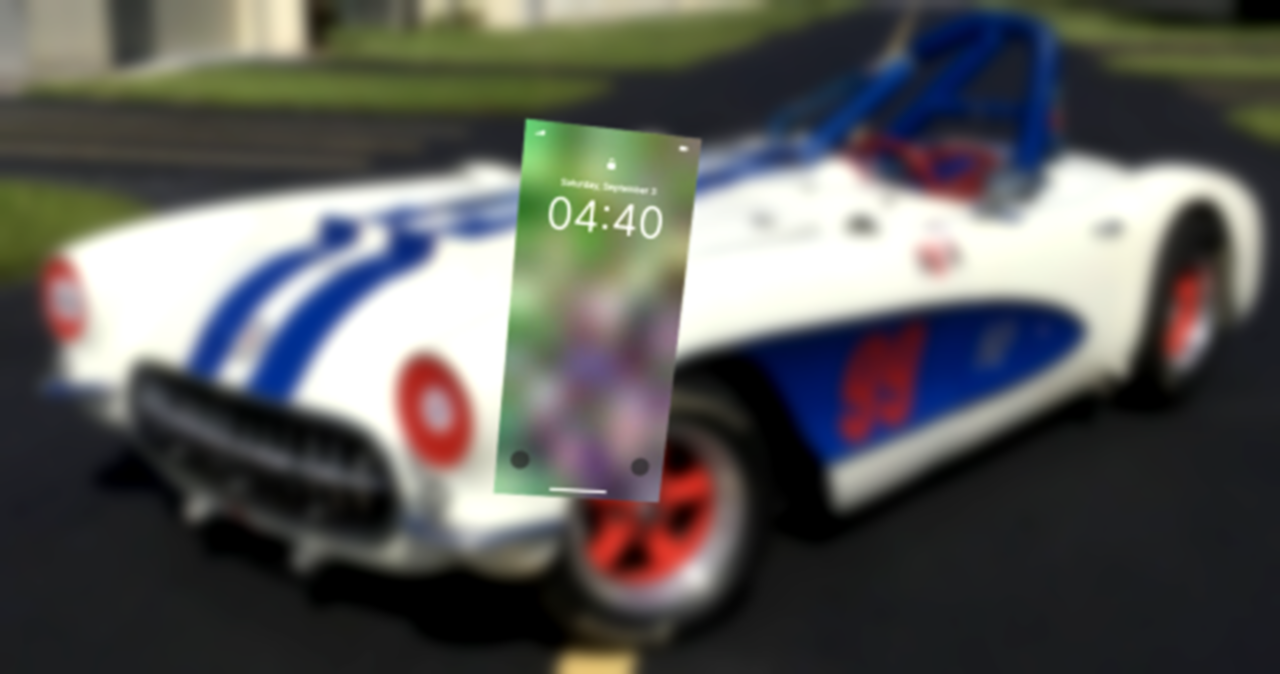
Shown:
4.40
